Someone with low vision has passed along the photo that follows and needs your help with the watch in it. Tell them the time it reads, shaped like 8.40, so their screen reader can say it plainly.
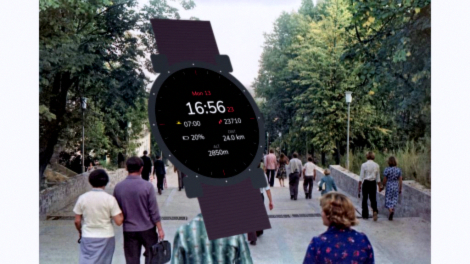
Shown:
16.56
